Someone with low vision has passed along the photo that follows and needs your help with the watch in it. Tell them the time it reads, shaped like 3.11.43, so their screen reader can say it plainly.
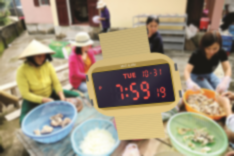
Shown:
7.59.19
